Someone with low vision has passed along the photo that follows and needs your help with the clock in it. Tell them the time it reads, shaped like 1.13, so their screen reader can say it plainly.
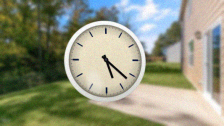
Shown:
5.22
